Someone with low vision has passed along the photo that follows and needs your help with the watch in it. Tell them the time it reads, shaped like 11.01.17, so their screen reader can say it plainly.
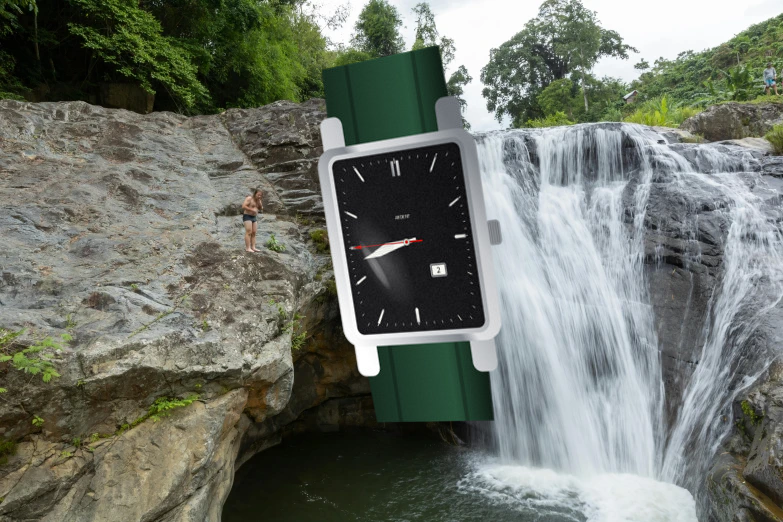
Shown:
8.42.45
